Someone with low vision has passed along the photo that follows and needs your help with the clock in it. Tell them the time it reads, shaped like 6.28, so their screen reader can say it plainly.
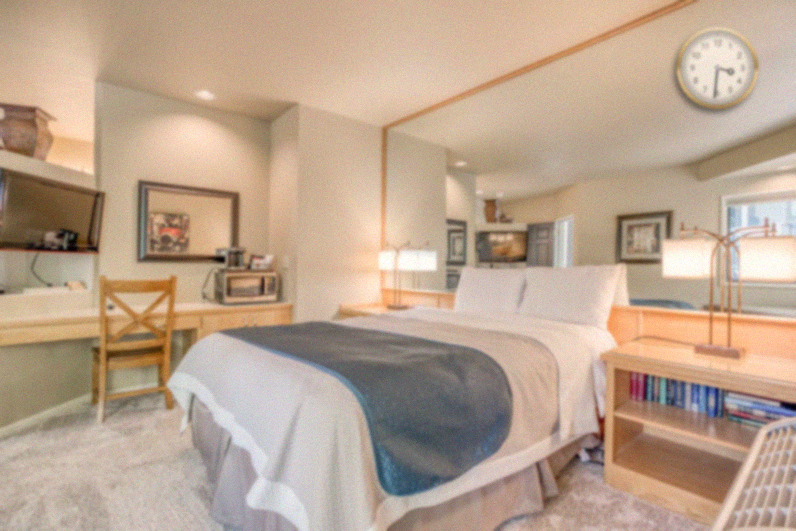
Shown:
3.31
